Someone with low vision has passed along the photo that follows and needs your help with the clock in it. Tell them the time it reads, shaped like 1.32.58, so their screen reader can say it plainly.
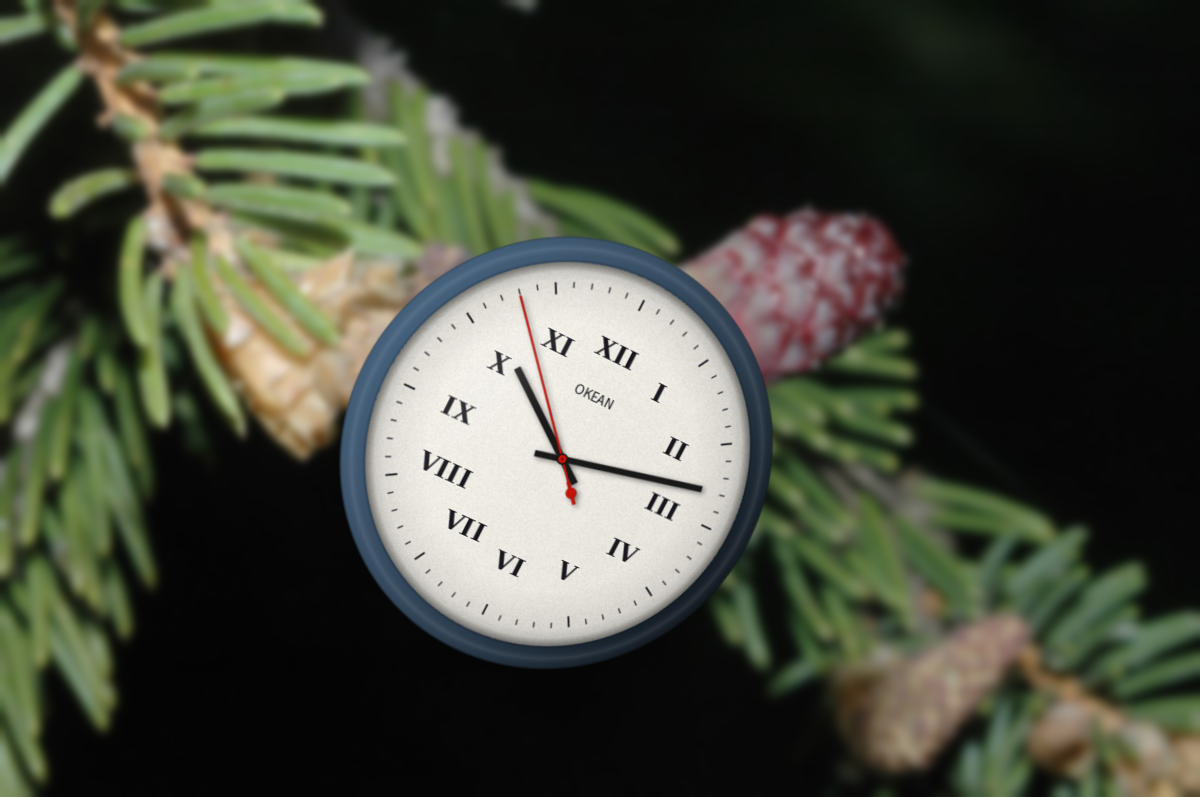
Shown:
10.12.53
